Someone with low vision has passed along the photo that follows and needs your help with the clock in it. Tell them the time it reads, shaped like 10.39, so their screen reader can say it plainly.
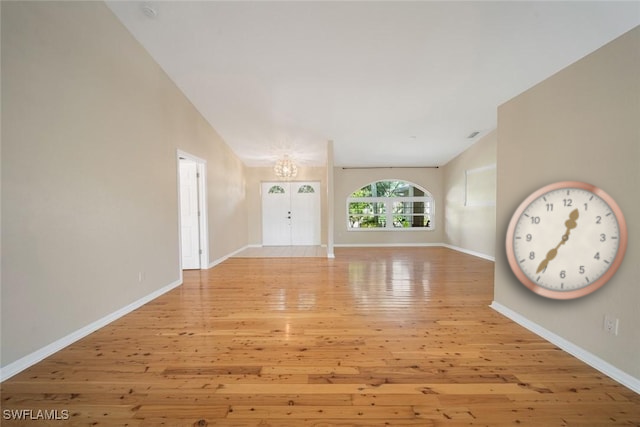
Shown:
12.36
